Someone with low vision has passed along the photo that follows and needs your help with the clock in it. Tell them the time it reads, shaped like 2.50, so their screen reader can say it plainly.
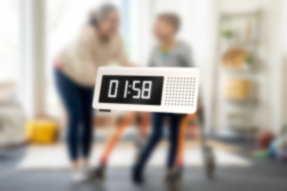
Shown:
1.58
